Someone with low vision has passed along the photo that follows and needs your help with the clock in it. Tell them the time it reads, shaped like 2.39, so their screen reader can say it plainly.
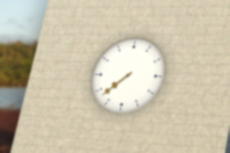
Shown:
7.38
